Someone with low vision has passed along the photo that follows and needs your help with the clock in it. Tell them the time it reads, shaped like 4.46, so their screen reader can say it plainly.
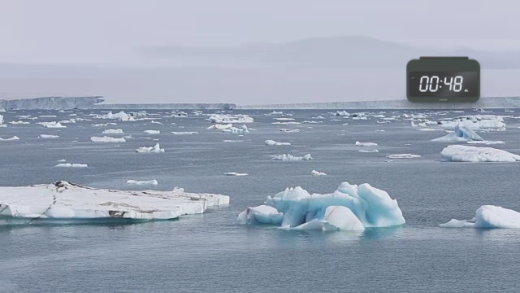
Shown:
0.48
